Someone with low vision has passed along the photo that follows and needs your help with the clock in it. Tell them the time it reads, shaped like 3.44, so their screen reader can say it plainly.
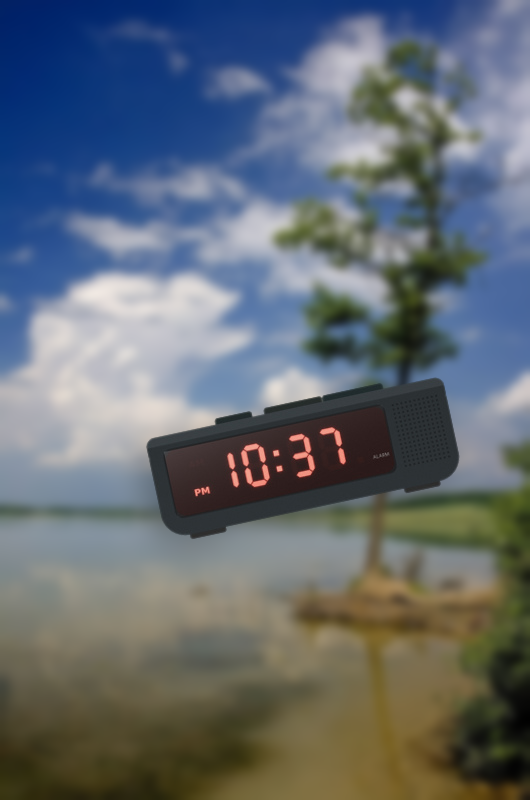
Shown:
10.37
